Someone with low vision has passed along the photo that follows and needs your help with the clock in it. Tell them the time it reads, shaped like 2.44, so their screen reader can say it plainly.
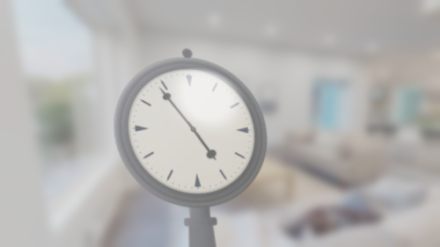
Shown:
4.54
